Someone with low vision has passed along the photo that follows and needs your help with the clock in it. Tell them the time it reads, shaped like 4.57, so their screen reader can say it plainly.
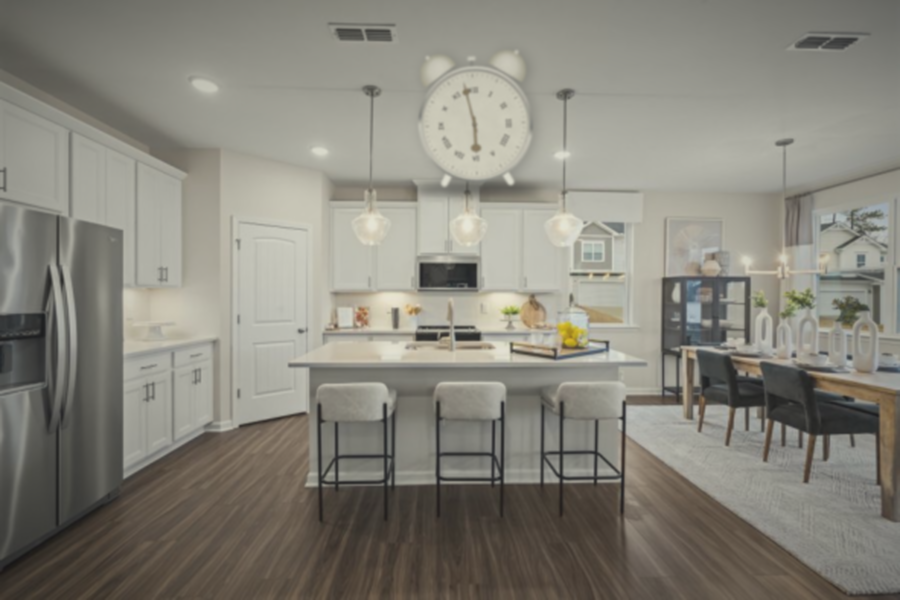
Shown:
5.58
